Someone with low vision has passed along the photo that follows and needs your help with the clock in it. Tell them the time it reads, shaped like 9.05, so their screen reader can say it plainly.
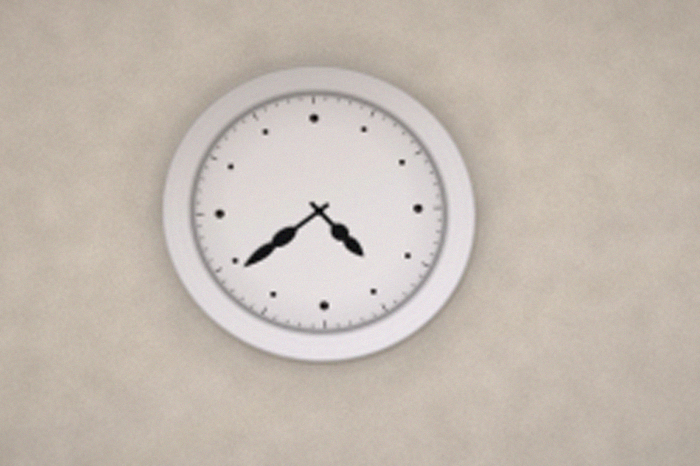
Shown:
4.39
